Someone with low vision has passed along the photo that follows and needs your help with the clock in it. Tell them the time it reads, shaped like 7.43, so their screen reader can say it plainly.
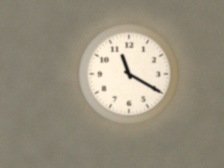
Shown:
11.20
